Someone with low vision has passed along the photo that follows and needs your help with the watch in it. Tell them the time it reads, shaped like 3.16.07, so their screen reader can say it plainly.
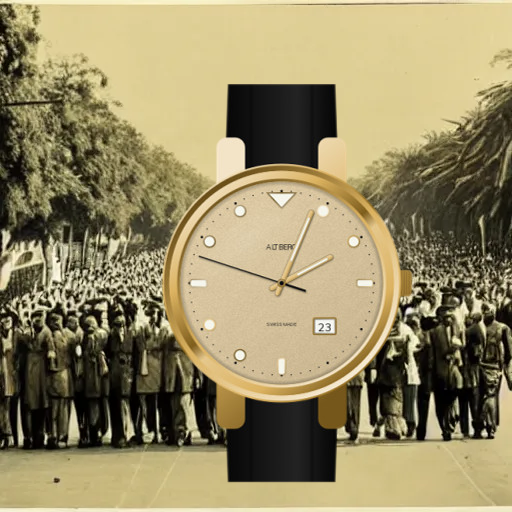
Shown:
2.03.48
